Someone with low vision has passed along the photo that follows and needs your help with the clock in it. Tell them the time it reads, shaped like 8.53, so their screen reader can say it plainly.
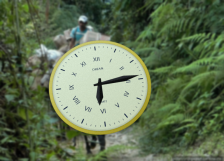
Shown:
6.14
